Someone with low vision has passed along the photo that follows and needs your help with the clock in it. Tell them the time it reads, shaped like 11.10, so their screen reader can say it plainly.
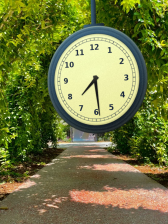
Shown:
7.29
